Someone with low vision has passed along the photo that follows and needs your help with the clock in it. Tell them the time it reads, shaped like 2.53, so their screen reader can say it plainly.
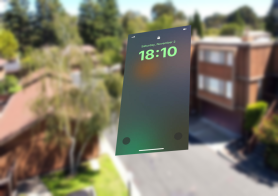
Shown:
18.10
